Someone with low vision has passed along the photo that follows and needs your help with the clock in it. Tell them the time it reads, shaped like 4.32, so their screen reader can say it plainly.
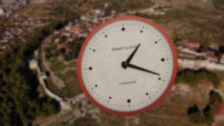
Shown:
1.19
